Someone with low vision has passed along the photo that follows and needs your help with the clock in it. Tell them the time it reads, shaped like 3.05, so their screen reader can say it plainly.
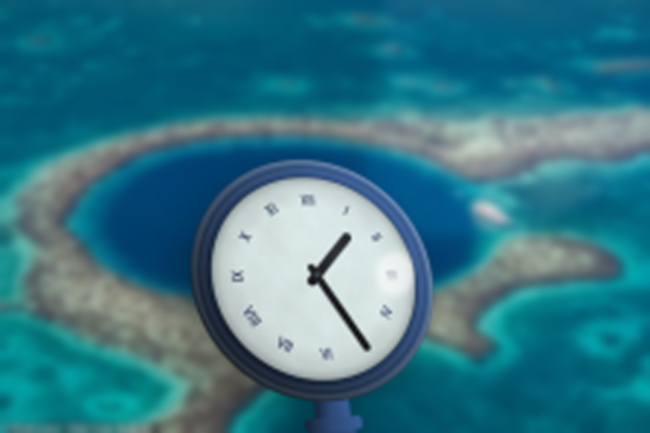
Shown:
1.25
